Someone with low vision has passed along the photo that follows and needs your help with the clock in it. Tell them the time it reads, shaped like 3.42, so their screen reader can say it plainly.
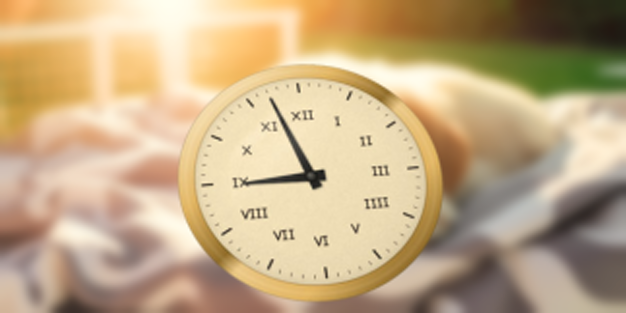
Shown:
8.57
